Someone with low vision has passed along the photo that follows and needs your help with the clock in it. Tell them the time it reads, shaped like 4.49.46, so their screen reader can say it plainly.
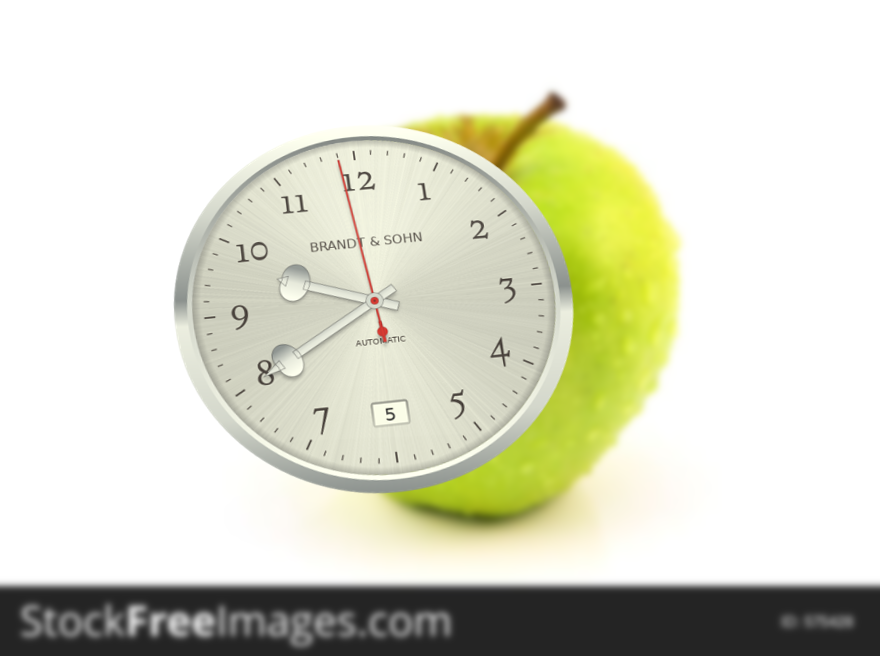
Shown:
9.39.59
